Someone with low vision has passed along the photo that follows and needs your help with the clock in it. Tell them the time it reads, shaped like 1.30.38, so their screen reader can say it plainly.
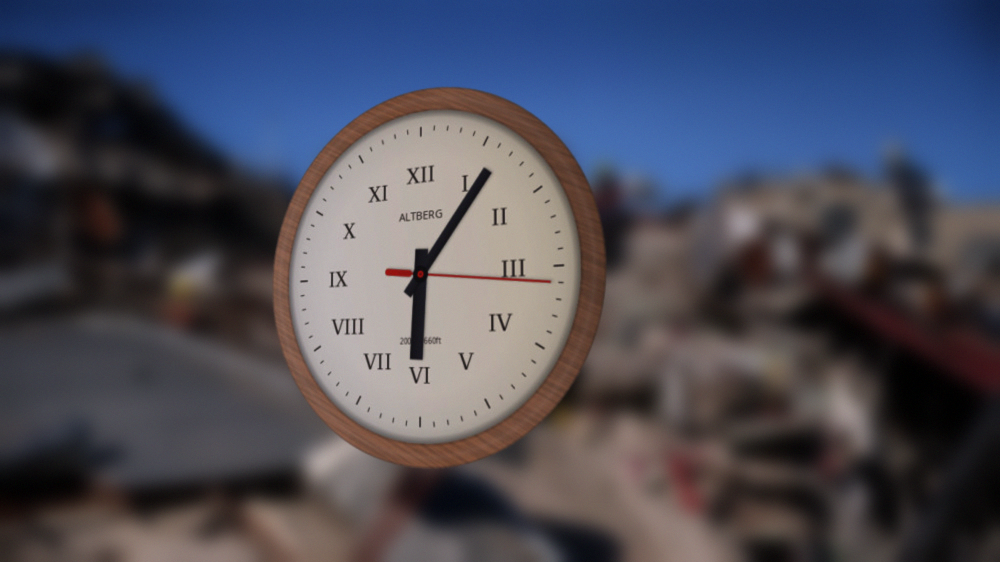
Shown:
6.06.16
